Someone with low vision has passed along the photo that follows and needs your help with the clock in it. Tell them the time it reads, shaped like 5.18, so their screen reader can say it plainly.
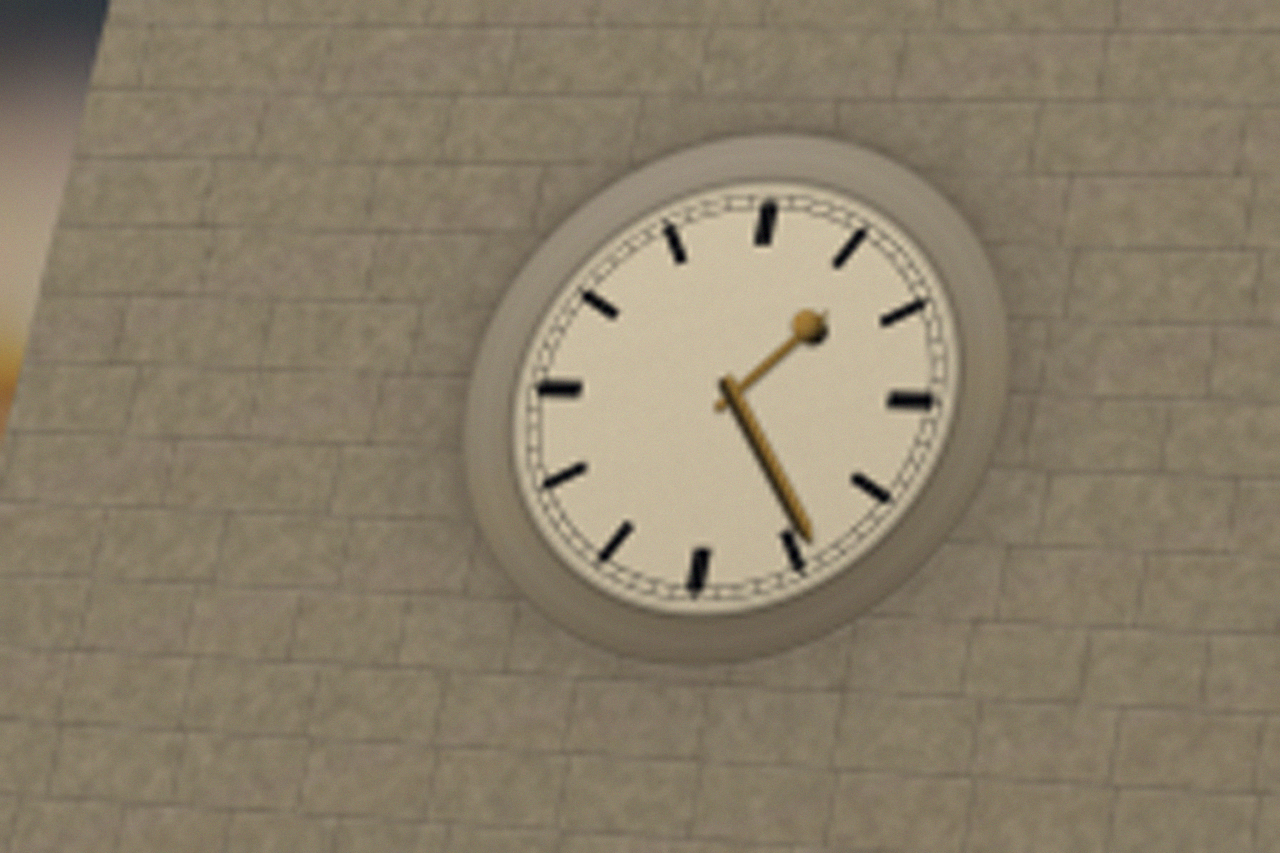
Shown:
1.24
